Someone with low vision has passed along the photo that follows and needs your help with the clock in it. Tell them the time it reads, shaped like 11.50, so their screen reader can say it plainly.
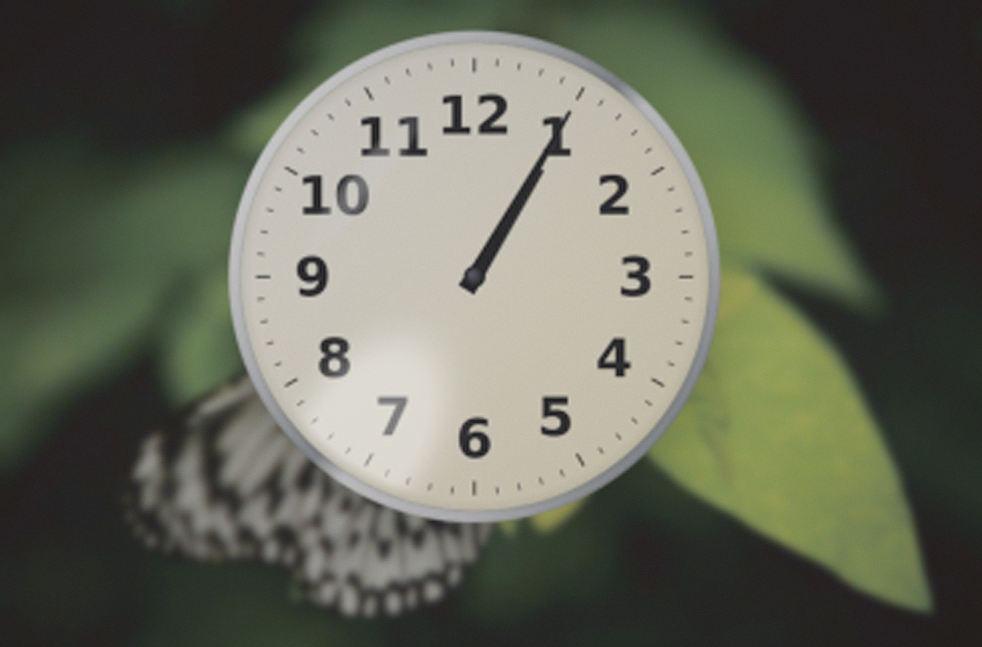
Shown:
1.05
